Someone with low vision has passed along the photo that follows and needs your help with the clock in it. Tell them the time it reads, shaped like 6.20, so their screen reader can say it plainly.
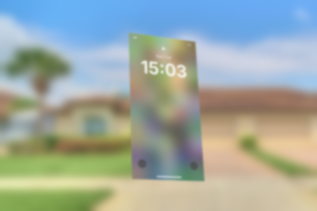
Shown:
15.03
